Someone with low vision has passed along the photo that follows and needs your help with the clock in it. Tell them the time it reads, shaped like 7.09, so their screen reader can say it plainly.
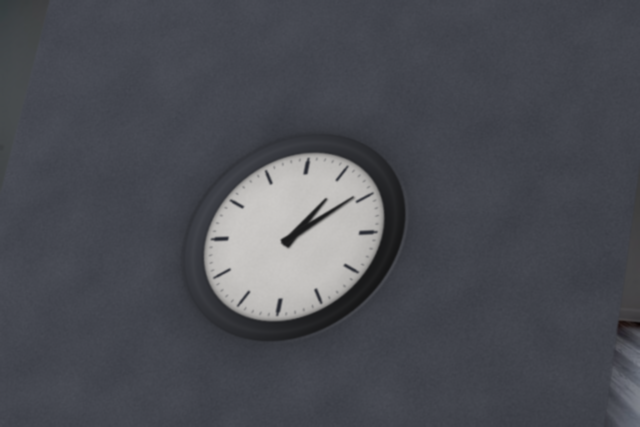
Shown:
1.09
